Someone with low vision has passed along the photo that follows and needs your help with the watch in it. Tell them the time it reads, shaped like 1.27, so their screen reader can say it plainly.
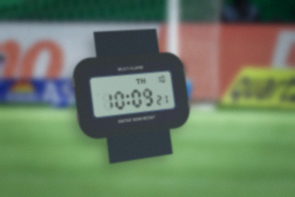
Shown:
10.09
